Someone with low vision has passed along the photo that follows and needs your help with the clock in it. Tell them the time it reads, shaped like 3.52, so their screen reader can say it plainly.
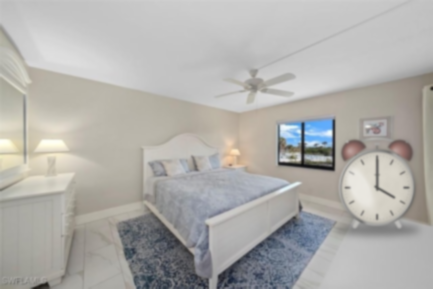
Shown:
4.00
